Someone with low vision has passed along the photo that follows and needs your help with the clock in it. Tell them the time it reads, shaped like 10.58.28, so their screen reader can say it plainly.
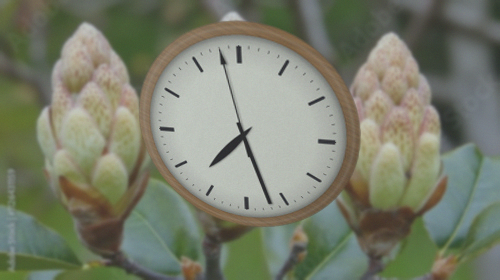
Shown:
7.26.58
